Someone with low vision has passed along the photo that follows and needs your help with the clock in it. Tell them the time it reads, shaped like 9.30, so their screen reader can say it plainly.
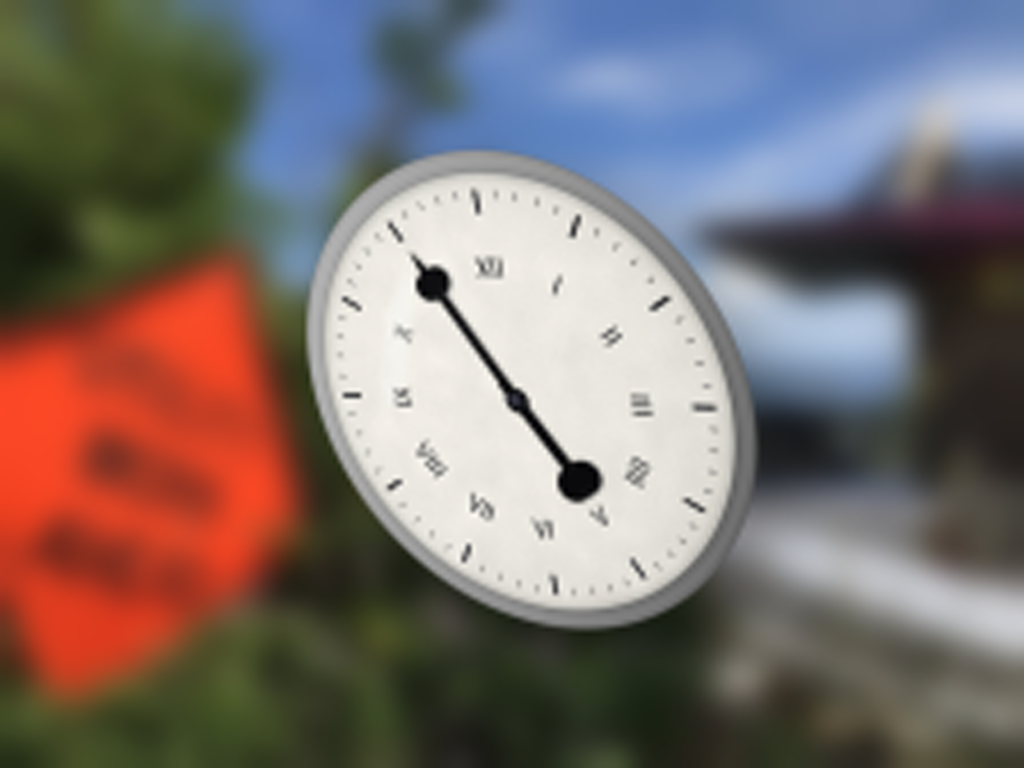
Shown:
4.55
